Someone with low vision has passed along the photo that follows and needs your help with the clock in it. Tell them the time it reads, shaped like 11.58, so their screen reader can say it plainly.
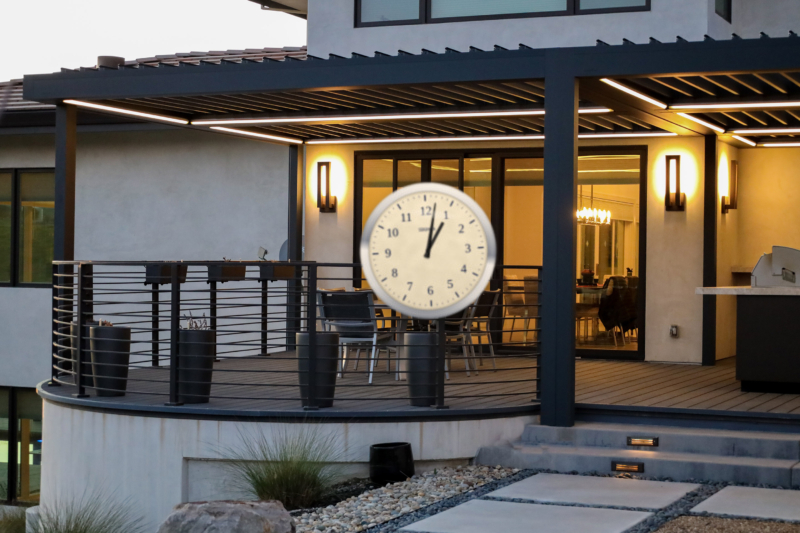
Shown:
1.02
